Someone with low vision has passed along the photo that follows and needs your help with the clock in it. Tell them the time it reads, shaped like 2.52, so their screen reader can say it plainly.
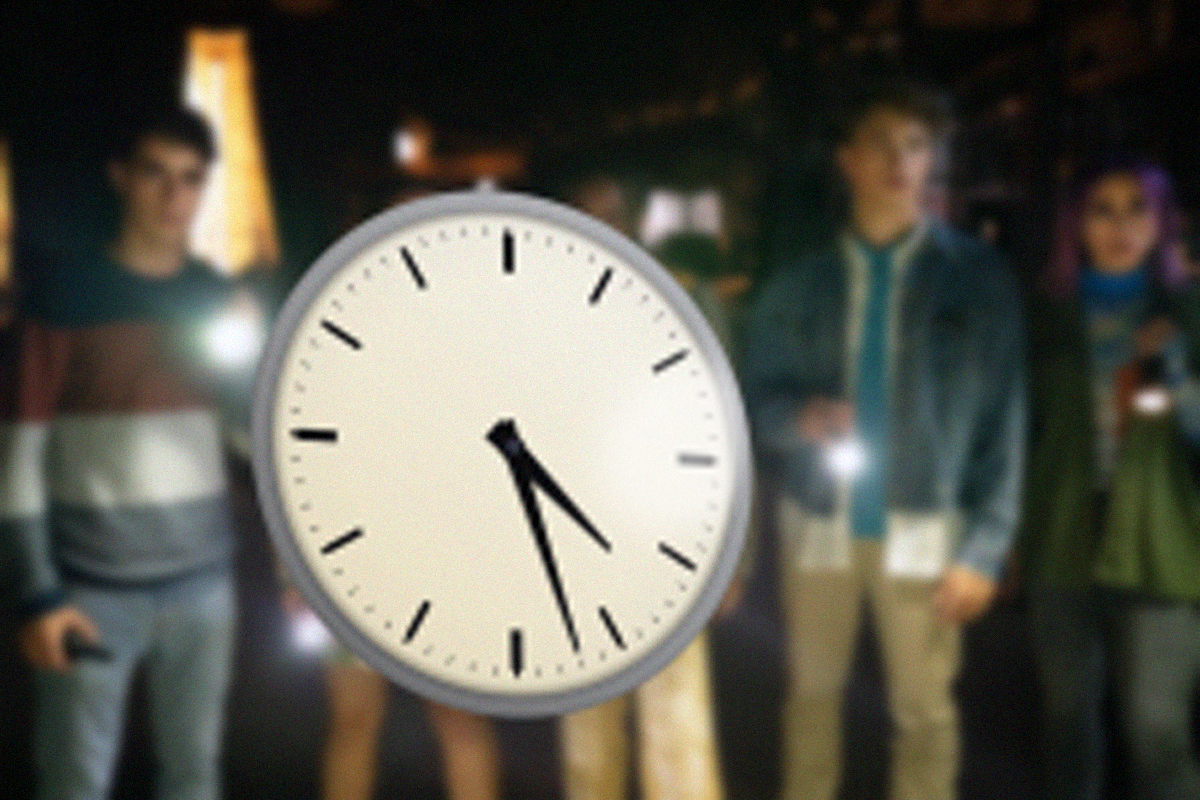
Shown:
4.27
